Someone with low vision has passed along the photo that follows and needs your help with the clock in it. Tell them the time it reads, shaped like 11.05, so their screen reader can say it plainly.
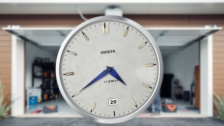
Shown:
4.40
